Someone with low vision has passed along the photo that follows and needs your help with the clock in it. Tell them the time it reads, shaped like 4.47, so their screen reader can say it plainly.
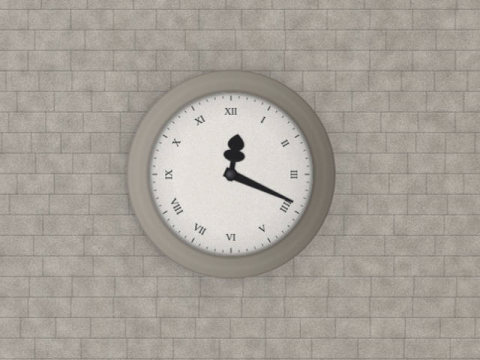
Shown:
12.19
